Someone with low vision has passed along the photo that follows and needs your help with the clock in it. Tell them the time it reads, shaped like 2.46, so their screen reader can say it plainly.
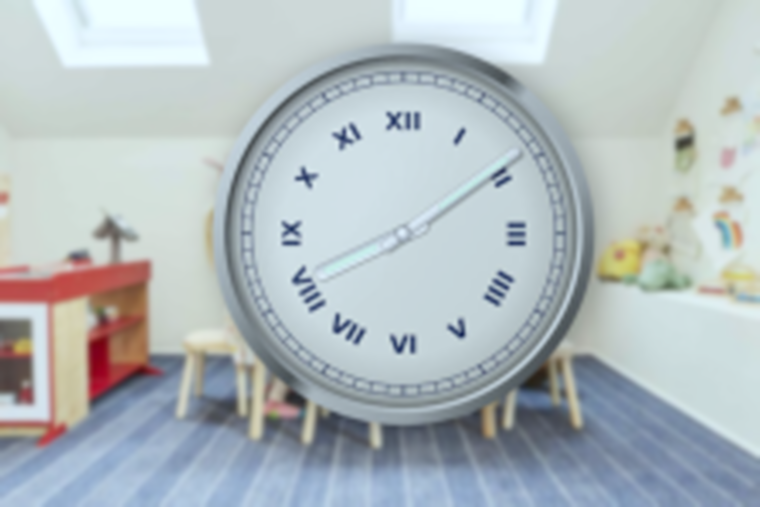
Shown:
8.09
